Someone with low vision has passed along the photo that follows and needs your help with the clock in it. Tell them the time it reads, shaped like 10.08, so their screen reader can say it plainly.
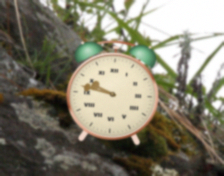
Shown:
9.47
